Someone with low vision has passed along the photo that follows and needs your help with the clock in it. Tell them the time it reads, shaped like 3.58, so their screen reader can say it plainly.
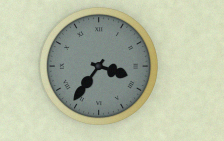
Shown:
3.36
